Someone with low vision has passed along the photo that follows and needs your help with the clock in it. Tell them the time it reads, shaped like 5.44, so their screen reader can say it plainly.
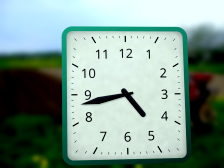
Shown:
4.43
